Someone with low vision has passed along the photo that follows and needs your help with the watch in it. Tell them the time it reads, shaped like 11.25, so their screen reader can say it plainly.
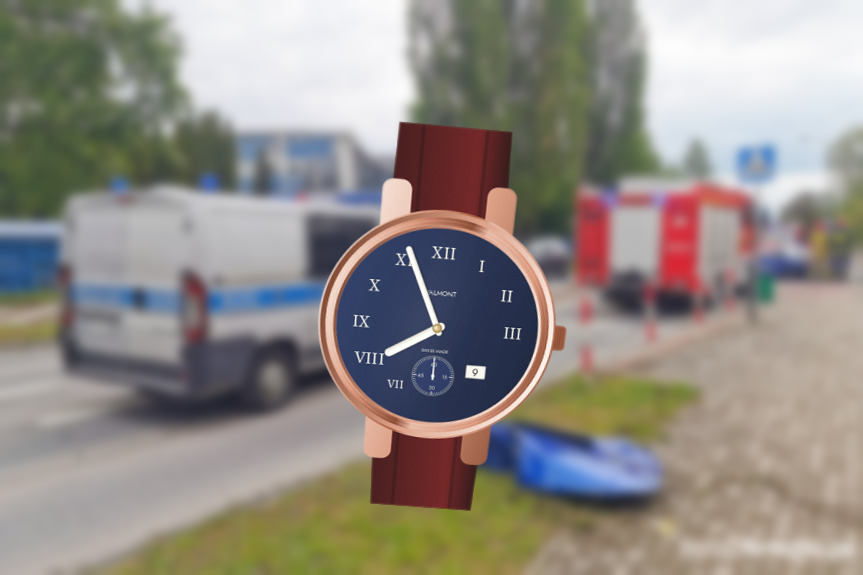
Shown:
7.56
